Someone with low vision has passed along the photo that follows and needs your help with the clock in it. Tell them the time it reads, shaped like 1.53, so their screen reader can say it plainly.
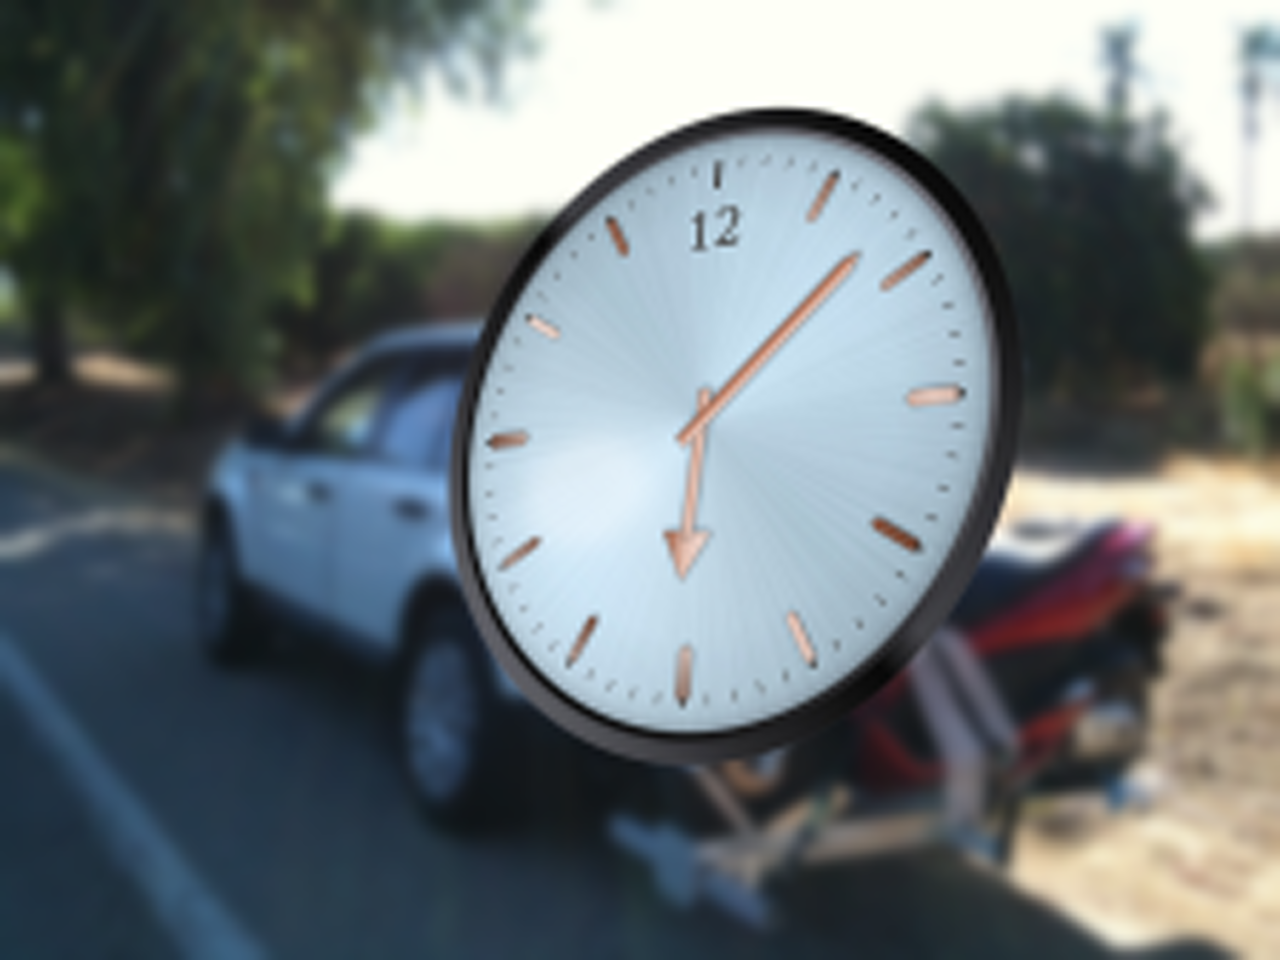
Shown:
6.08
